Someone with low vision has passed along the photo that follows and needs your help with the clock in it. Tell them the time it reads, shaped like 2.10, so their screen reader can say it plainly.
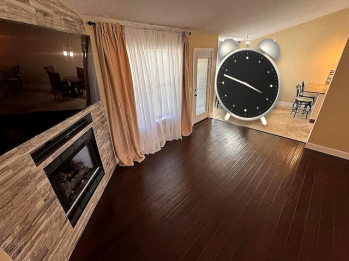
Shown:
3.48
